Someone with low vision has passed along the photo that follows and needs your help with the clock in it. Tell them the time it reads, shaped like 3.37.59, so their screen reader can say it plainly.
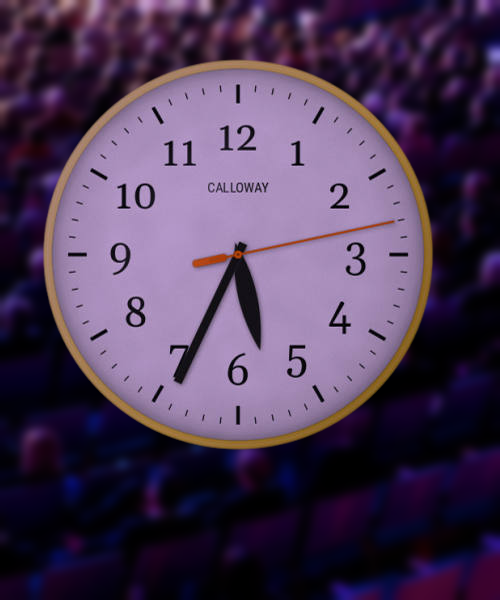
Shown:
5.34.13
